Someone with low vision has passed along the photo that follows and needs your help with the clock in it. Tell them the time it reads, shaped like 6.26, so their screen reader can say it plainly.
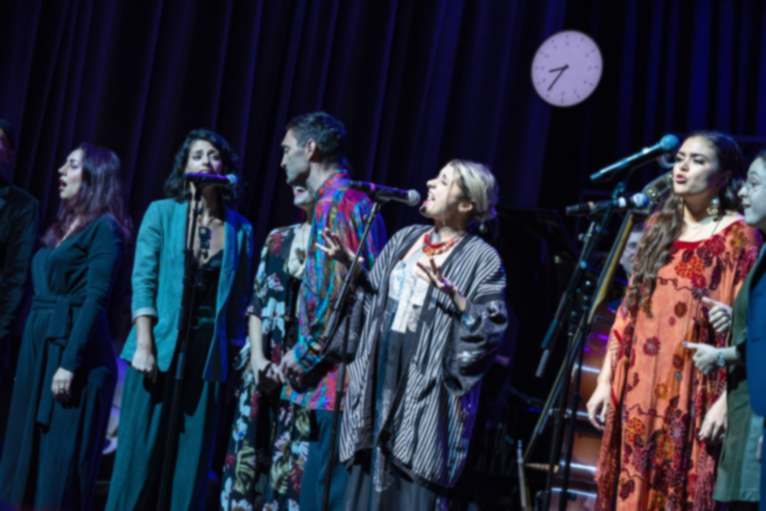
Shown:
8.36
